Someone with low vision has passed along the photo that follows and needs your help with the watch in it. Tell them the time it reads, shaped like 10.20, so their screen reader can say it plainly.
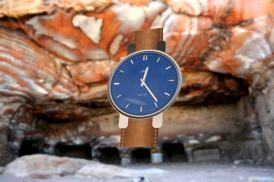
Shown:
12.24
